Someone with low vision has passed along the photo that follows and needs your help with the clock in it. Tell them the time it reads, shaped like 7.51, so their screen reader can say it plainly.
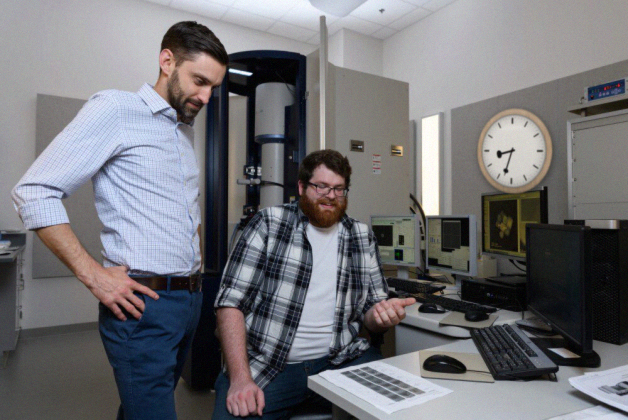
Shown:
8.33
